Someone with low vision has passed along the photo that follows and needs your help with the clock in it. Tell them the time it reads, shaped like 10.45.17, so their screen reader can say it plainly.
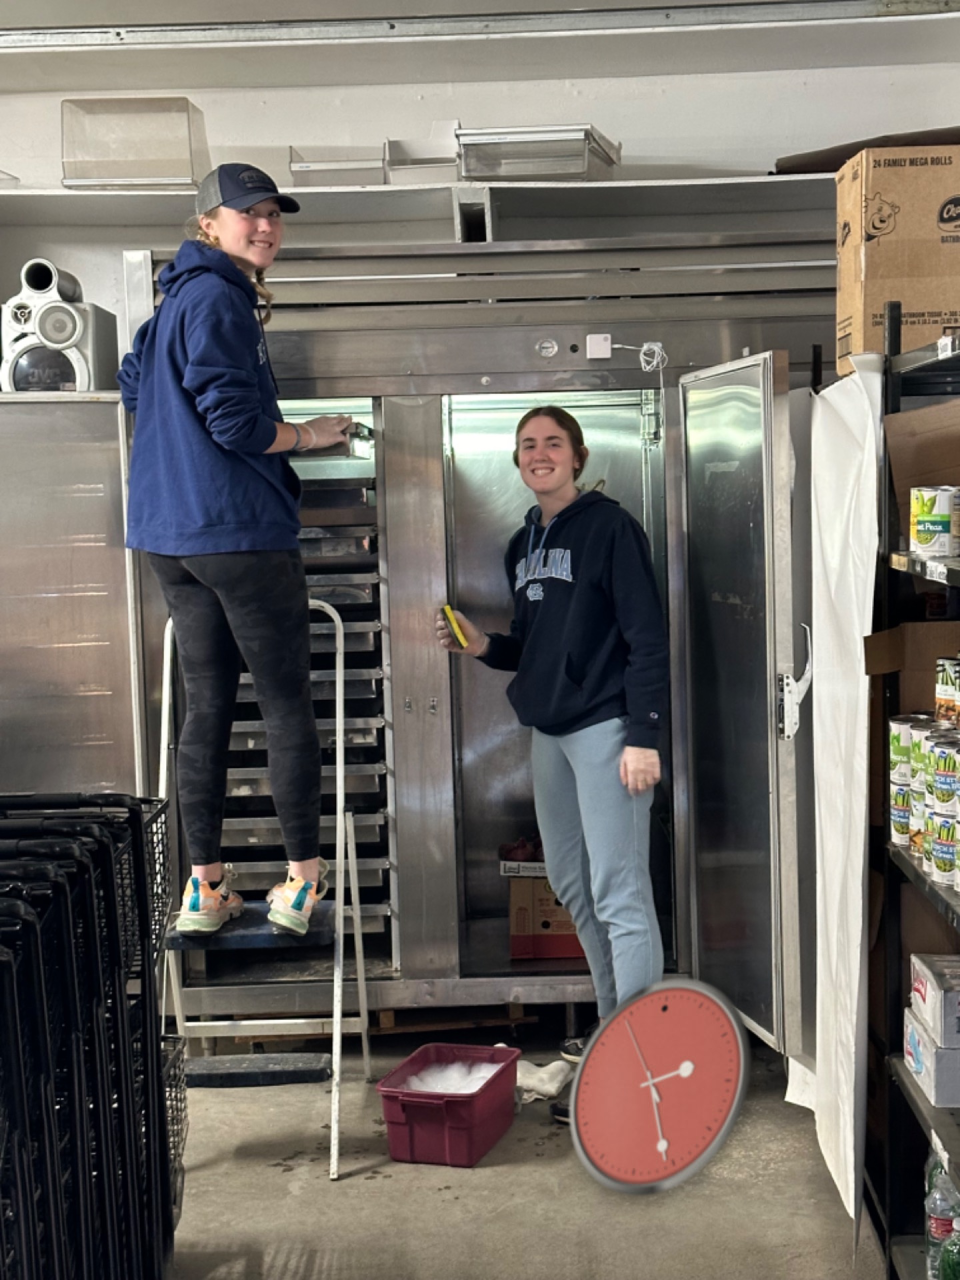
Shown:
2.25.54
